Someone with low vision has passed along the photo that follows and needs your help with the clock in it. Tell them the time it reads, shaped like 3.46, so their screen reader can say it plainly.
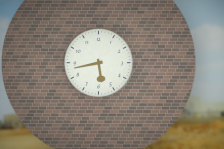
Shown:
5.43
